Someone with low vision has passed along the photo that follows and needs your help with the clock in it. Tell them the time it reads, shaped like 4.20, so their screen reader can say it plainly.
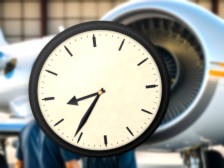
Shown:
8.36
